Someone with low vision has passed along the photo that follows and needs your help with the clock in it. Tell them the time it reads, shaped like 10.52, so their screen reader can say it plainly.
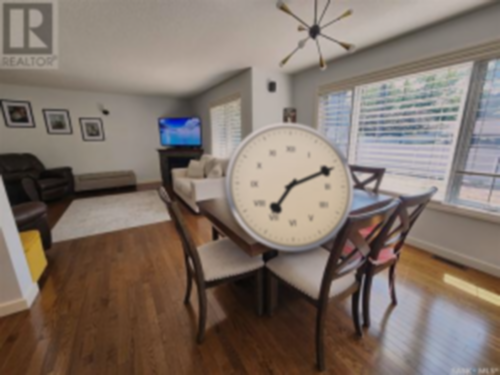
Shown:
7.11
